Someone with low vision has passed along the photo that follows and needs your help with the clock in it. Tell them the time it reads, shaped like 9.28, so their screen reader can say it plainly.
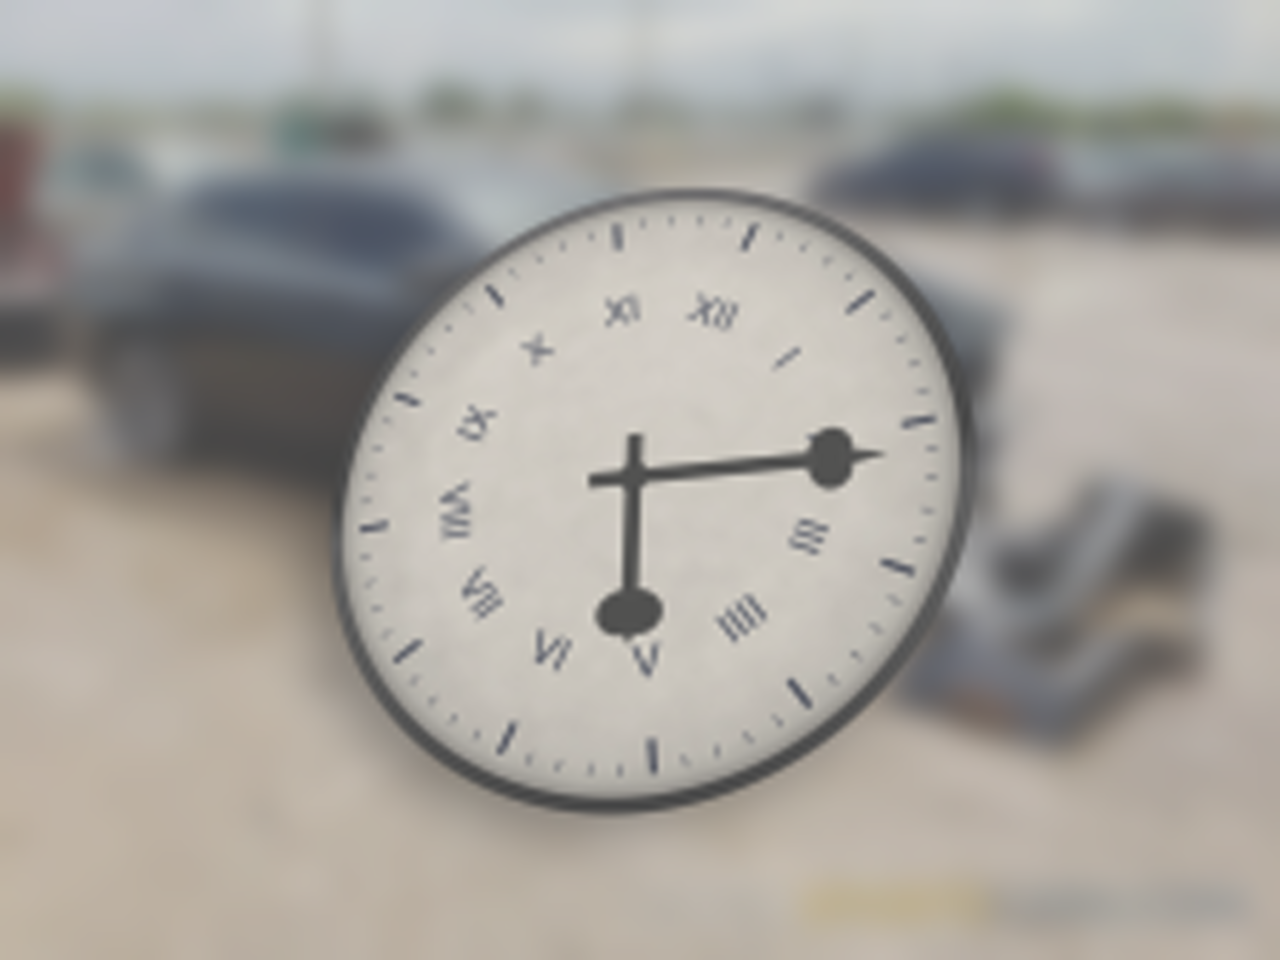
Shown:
5.11
